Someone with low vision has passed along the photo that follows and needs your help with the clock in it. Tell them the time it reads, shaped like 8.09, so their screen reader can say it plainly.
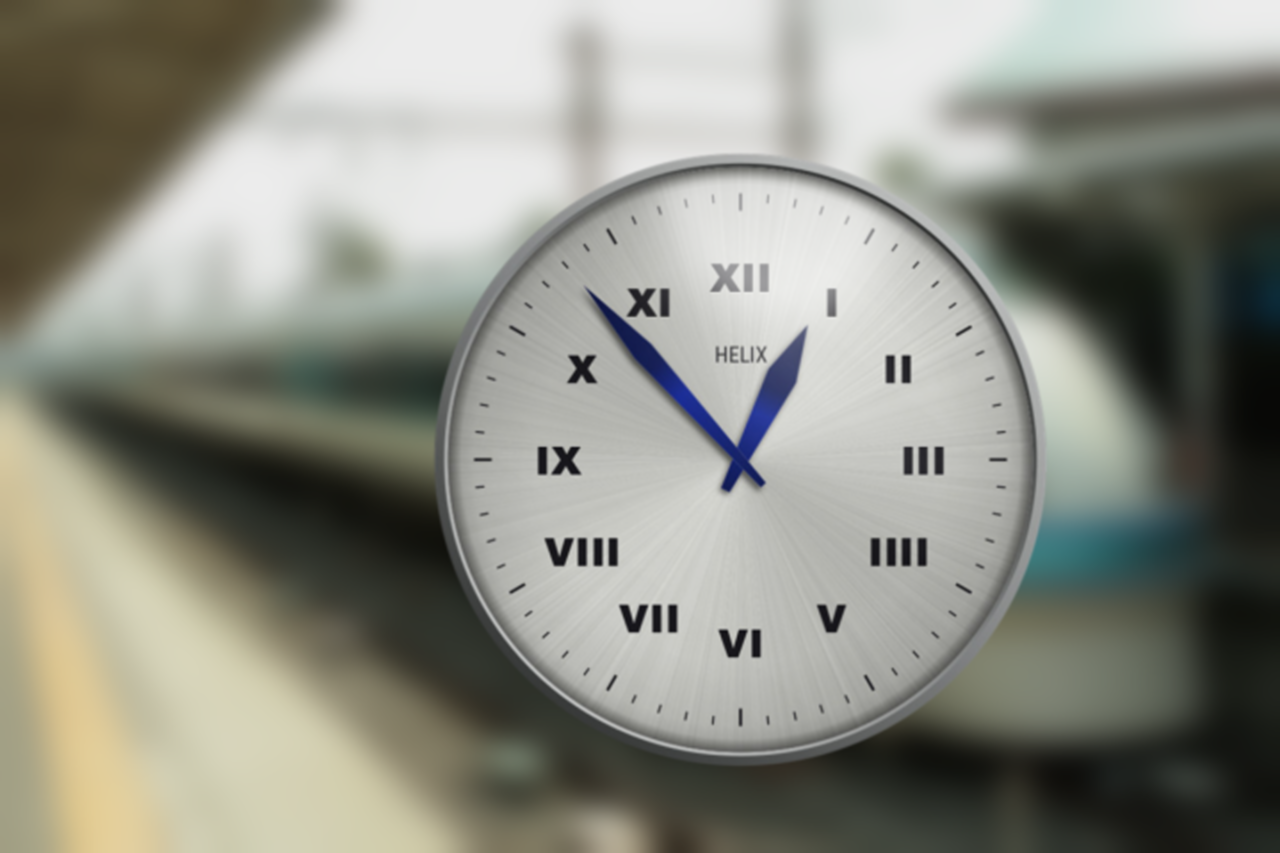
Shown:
12.53
